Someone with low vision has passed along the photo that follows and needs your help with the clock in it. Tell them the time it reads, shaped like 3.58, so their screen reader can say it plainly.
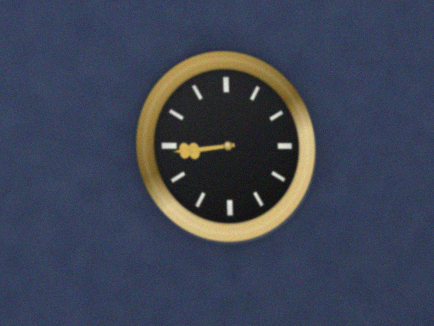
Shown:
8.44
